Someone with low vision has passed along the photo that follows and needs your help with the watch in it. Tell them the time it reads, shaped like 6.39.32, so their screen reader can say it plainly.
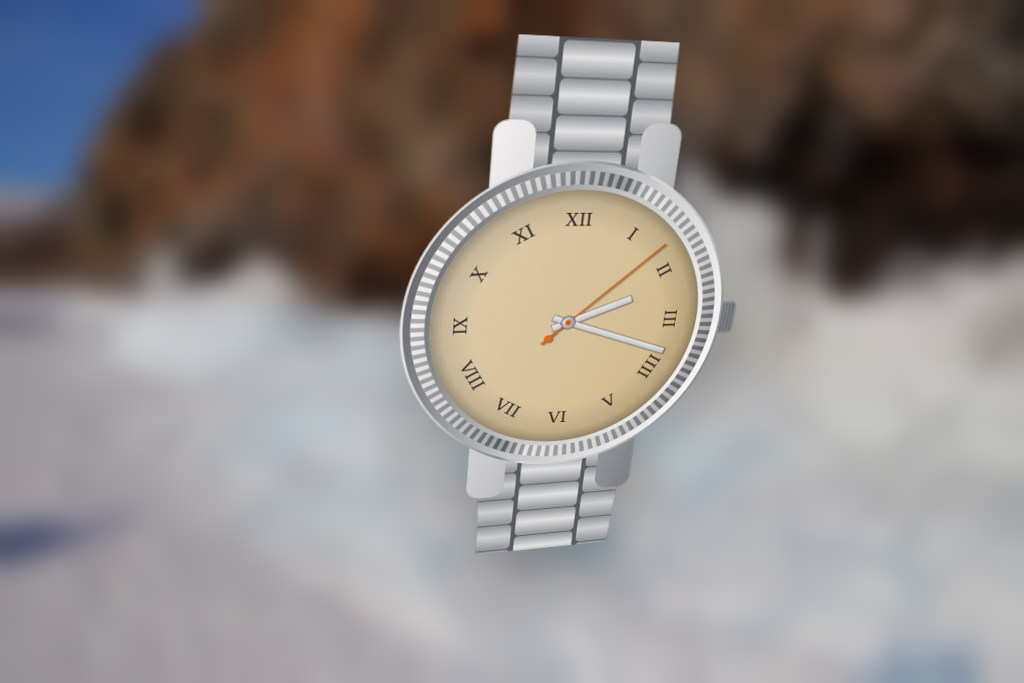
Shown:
2.18.08
